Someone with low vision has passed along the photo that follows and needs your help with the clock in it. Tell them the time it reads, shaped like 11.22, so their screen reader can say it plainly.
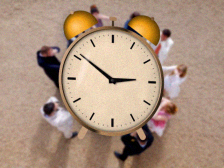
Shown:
2.51
